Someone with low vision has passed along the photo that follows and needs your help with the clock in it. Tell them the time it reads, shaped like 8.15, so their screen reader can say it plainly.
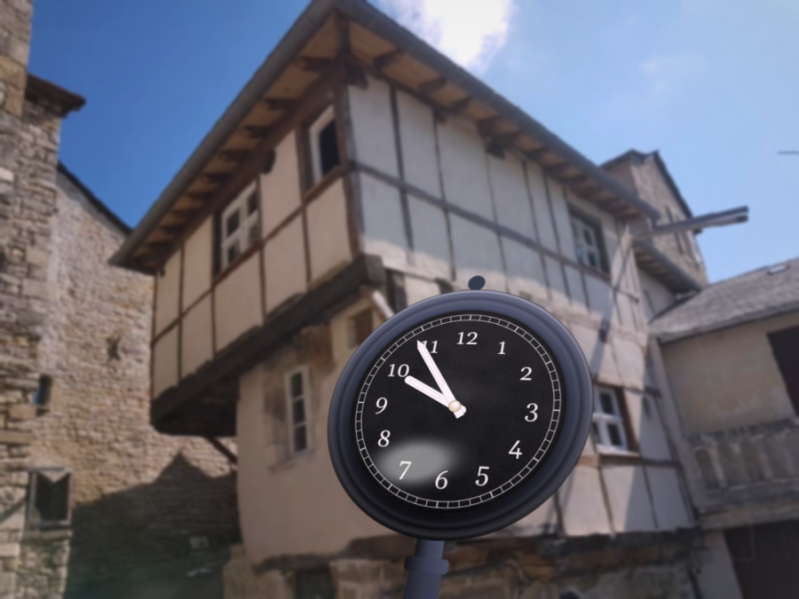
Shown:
9.54
